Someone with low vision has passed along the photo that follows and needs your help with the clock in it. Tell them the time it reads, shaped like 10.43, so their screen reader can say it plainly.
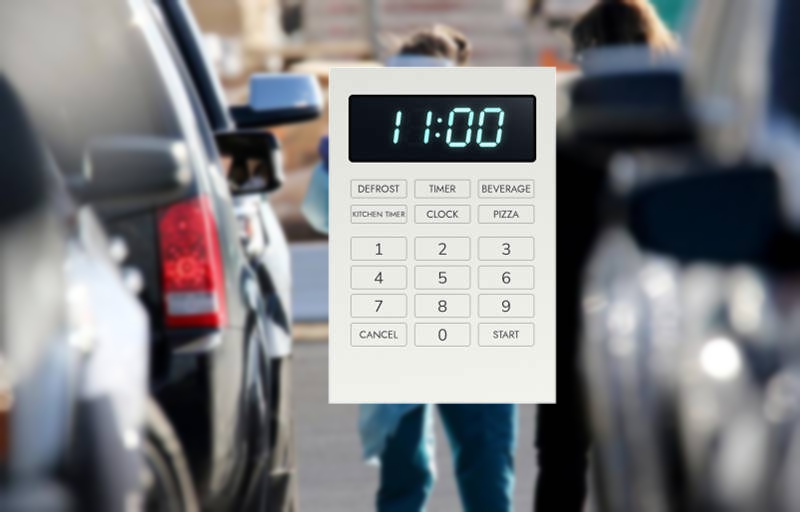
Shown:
11.00
